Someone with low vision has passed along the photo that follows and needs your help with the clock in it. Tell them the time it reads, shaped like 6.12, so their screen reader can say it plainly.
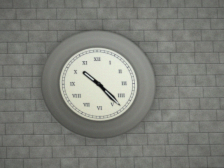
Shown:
10.23
